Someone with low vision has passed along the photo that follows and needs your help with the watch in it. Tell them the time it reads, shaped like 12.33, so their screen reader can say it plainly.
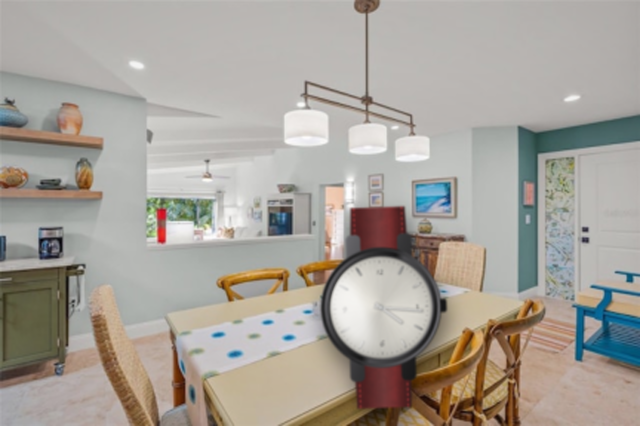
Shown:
4.16
